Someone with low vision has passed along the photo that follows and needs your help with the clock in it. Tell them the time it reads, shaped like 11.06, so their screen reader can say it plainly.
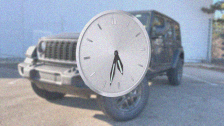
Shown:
5.33
